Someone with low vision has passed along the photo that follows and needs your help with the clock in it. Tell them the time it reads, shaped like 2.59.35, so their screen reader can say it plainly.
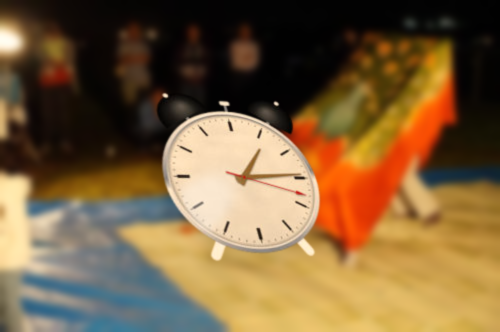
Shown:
1.14.18
